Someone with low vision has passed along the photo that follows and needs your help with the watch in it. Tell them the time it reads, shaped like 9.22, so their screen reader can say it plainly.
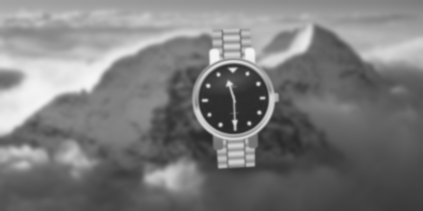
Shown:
11.30
